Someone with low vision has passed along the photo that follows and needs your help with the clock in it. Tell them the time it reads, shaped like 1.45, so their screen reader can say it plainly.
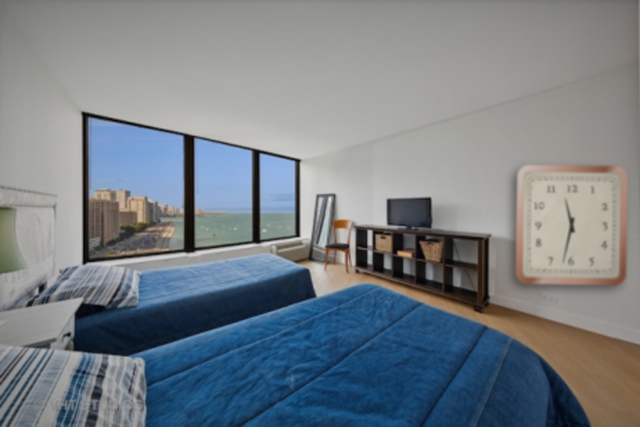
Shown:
11.32
